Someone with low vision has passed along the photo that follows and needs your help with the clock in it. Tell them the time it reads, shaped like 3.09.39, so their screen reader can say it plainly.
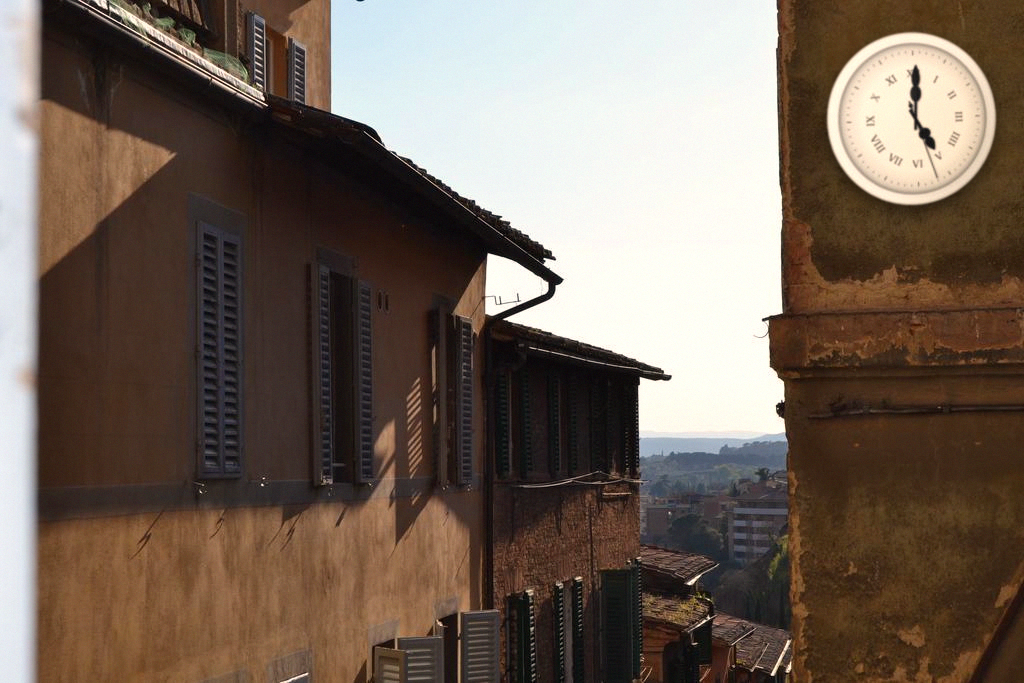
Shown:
5.00.27
